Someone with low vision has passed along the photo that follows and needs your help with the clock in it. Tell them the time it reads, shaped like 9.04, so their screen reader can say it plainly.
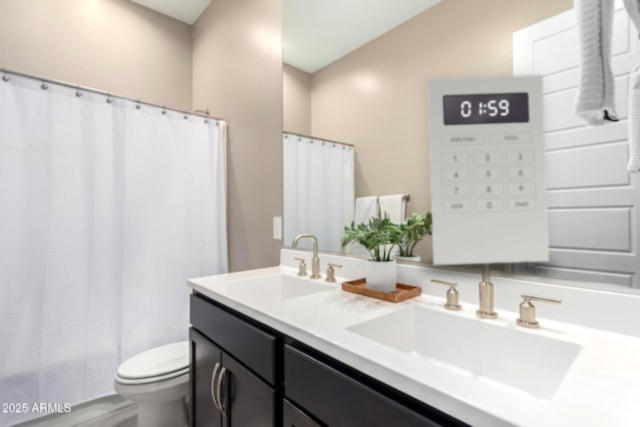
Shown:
1.59
